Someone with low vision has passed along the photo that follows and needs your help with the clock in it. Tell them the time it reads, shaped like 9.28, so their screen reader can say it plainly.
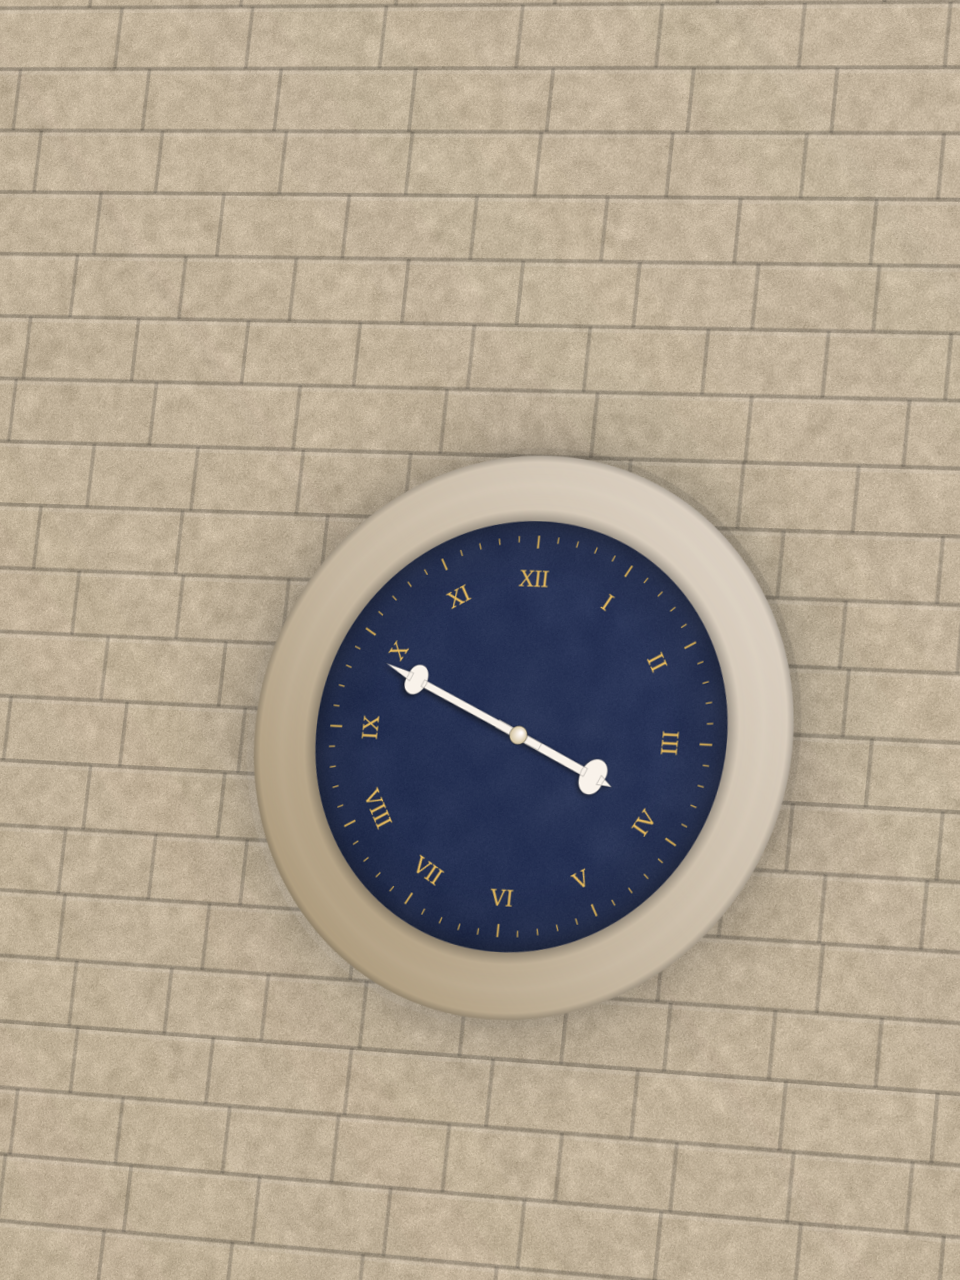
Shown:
3.49
